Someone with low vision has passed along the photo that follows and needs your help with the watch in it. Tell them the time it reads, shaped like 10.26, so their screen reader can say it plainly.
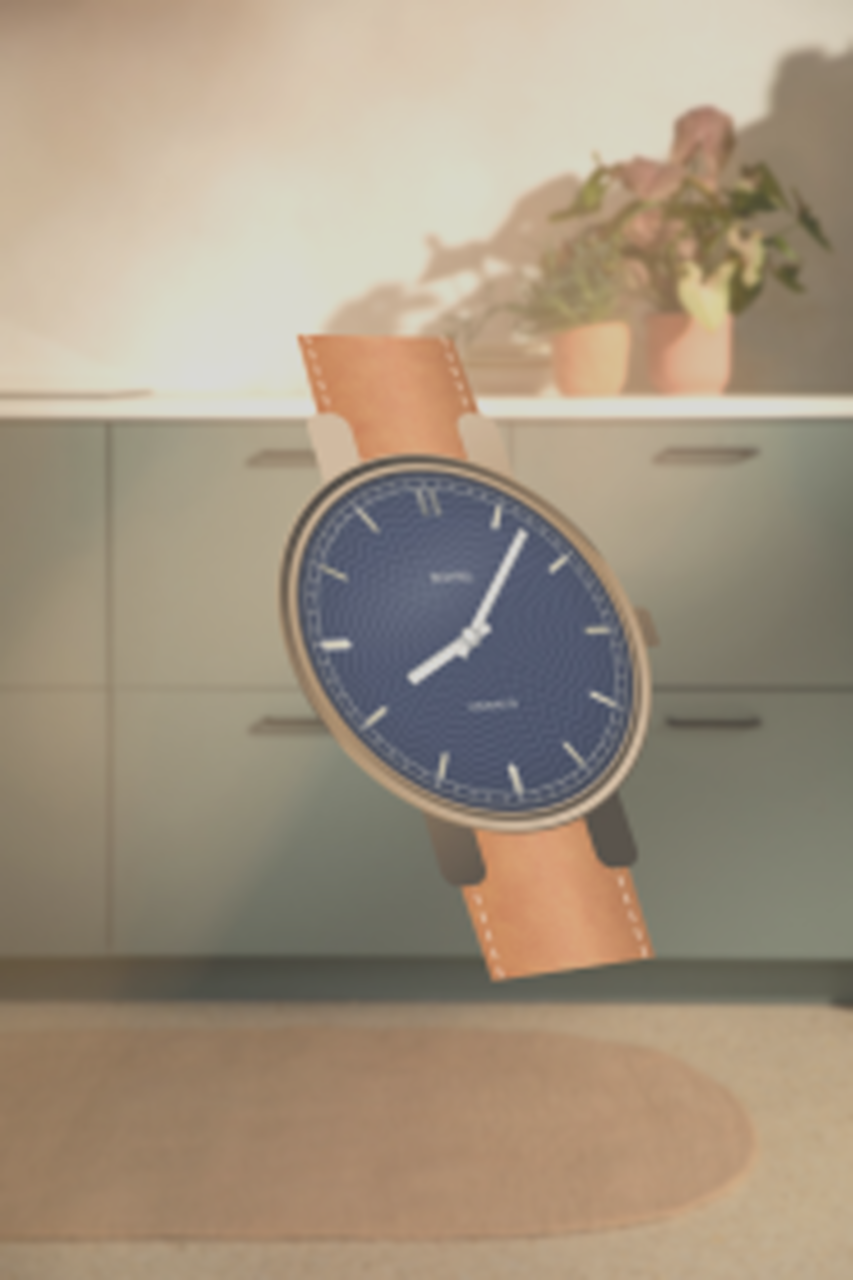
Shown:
8.07
